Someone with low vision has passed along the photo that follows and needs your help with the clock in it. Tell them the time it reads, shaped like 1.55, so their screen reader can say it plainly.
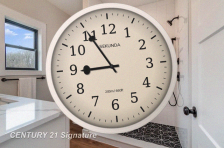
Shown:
8.55
